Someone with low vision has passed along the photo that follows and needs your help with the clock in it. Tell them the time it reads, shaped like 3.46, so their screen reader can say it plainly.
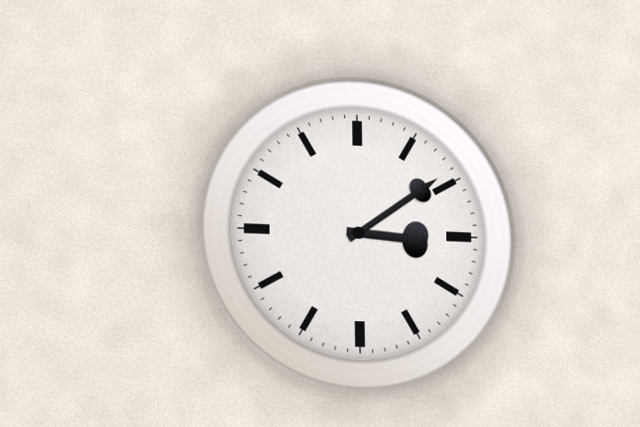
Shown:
3.09
